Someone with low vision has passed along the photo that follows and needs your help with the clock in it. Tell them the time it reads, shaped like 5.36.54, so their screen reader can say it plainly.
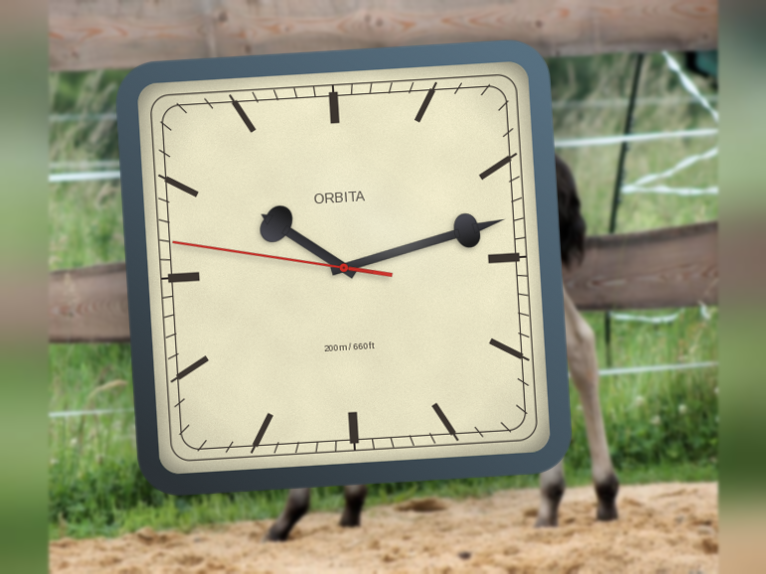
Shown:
10.12.47
